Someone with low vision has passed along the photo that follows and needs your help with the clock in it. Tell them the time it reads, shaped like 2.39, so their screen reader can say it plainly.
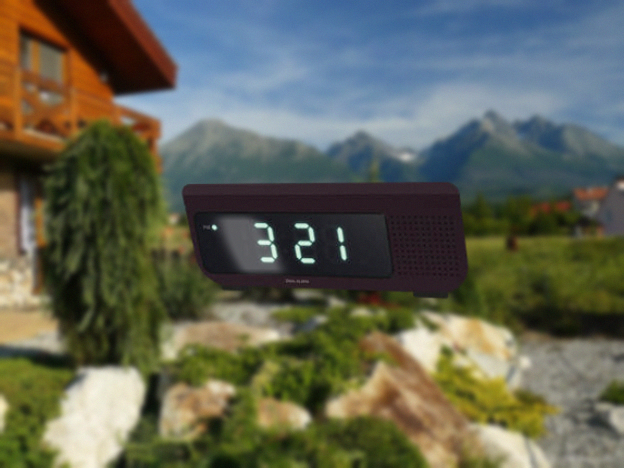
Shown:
3.21
